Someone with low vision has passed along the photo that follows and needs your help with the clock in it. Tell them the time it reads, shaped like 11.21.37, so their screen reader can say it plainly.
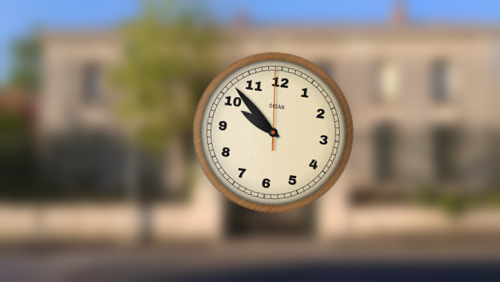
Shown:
9.51.59
